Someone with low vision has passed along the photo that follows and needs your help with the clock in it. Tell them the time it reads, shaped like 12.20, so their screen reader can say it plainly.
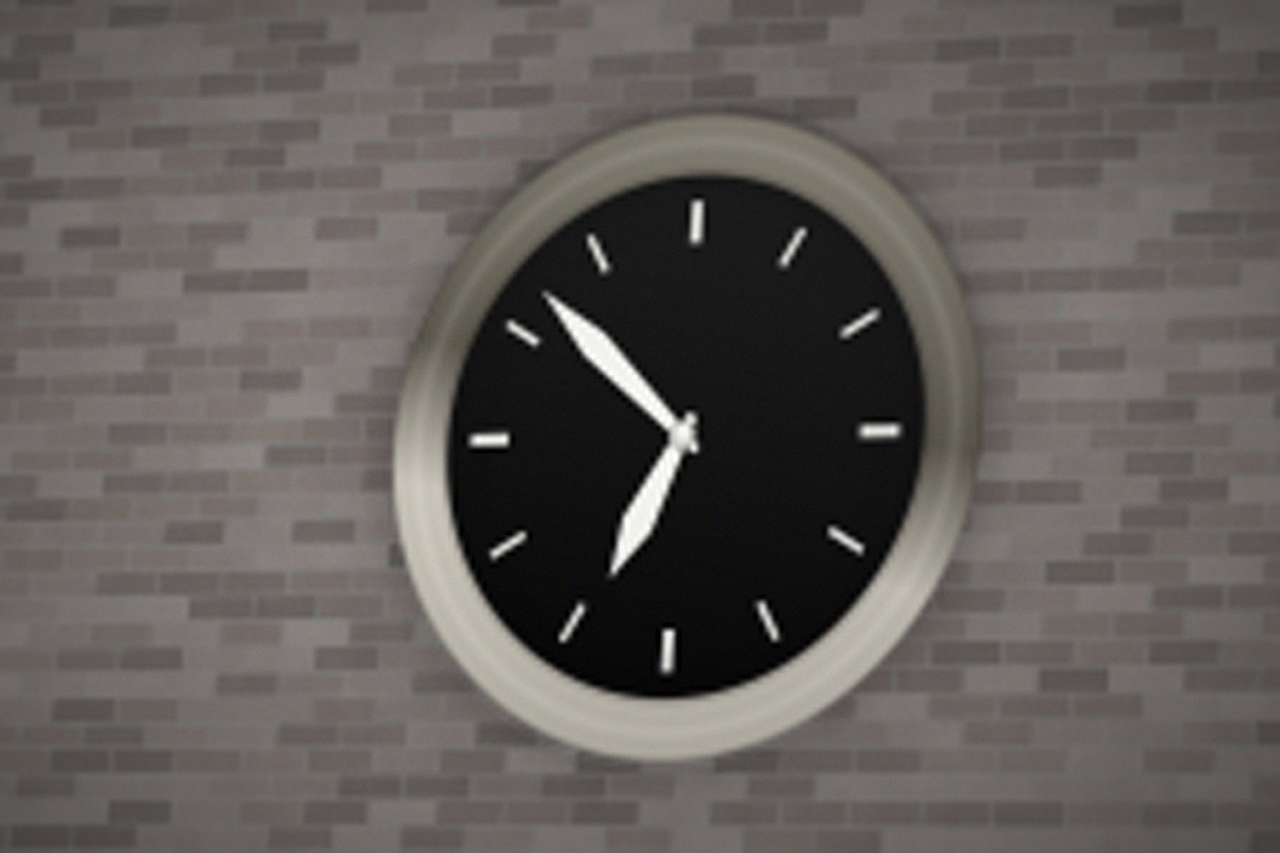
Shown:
6.52
